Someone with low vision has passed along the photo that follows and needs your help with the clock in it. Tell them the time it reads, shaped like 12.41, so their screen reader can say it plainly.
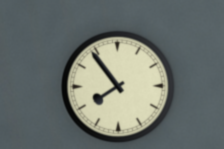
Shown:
7.54
